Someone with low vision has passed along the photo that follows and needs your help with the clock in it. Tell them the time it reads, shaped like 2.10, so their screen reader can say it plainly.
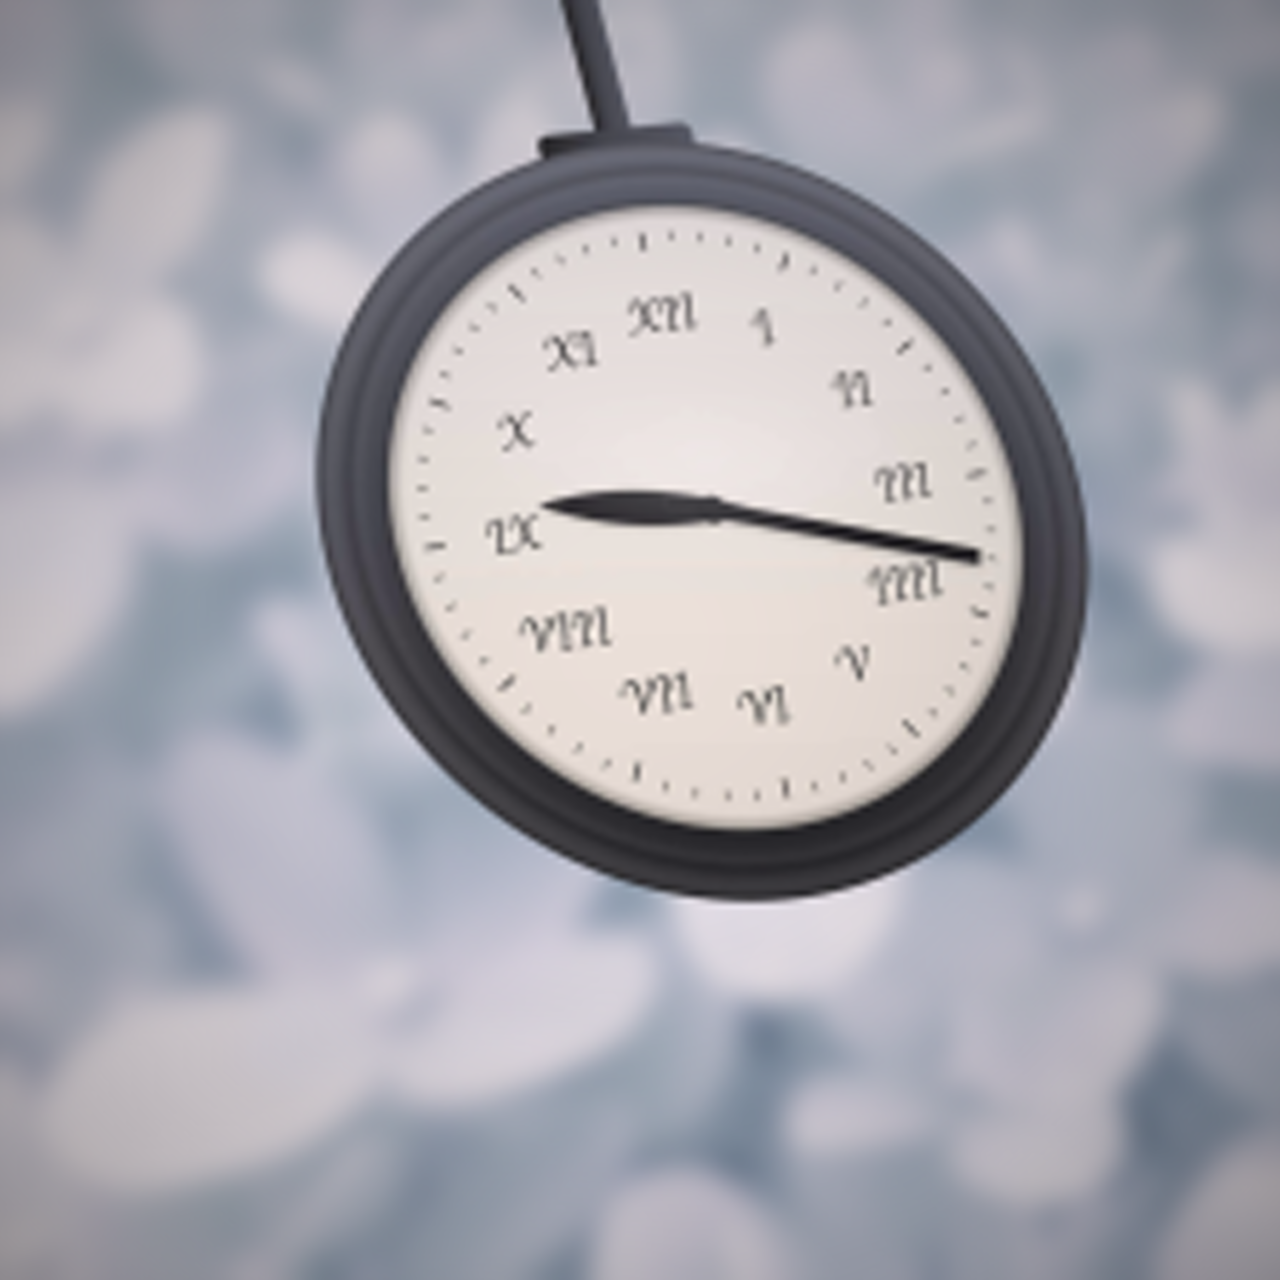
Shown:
9.18
